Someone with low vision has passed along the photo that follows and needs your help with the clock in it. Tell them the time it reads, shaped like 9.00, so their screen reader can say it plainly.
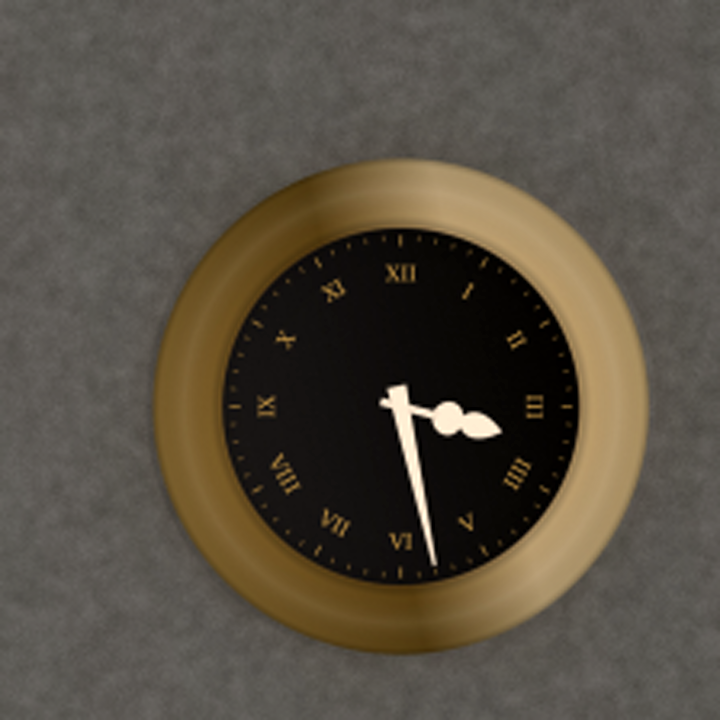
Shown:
3.28
